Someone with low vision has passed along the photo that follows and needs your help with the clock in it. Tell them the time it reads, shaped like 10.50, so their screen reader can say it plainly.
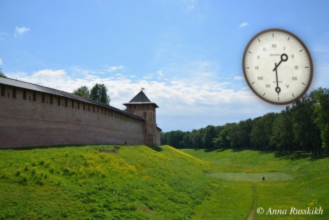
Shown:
1.30
